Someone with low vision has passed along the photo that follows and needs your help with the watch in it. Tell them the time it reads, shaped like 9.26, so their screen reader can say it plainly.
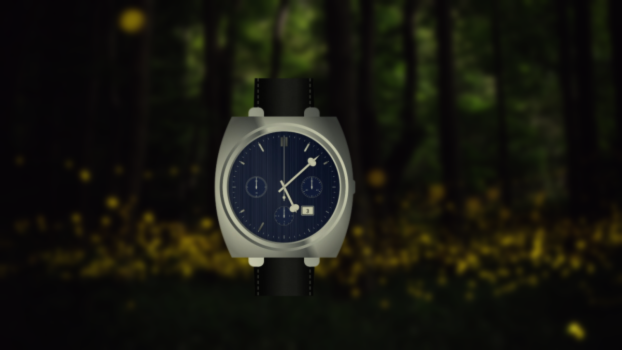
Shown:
5.08
